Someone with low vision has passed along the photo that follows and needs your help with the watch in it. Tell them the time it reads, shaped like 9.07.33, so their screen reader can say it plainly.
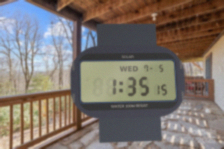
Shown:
1.35.15
